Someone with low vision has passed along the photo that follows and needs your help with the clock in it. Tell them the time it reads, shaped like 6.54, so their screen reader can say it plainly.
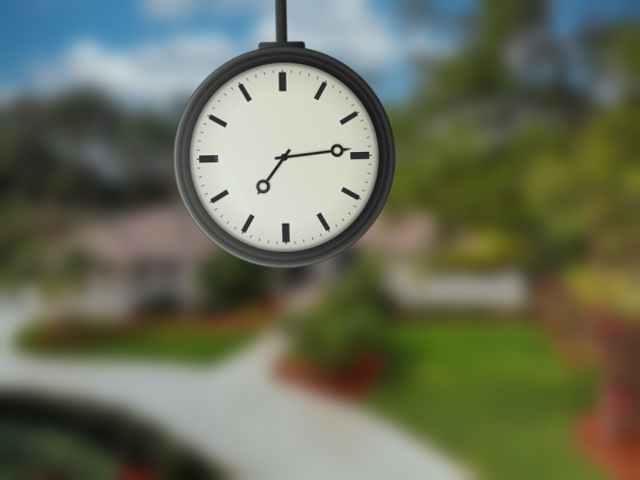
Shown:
7.14
